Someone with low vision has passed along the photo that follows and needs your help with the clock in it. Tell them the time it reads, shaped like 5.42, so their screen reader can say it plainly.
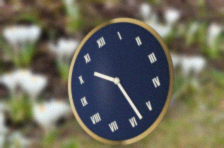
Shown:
10.28
